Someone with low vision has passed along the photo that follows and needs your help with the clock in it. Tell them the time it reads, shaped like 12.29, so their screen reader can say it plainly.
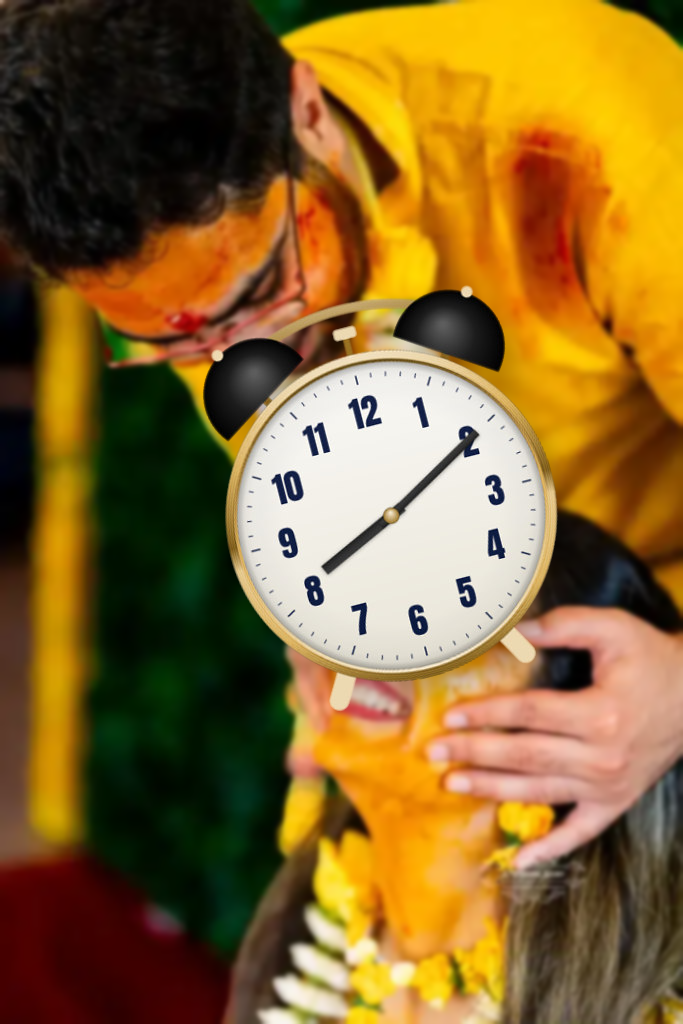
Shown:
8.10
